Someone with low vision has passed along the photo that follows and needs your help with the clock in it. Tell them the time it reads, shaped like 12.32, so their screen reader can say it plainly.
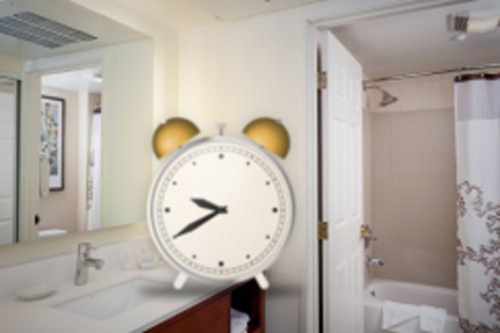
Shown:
9.40
